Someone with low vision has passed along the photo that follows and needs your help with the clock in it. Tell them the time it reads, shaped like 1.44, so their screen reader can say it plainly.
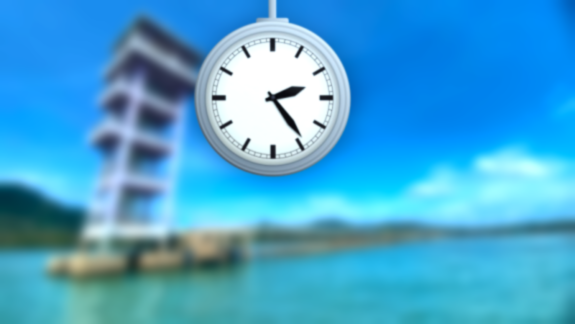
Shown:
2.24
